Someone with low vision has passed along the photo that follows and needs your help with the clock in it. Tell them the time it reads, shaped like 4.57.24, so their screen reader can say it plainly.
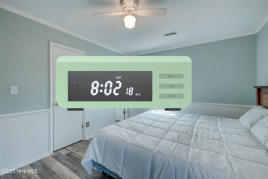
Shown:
8.02.18
